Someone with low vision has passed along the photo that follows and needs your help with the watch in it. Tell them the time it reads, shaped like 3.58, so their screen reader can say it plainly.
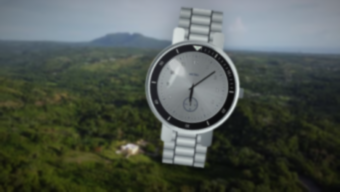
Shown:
6.08
